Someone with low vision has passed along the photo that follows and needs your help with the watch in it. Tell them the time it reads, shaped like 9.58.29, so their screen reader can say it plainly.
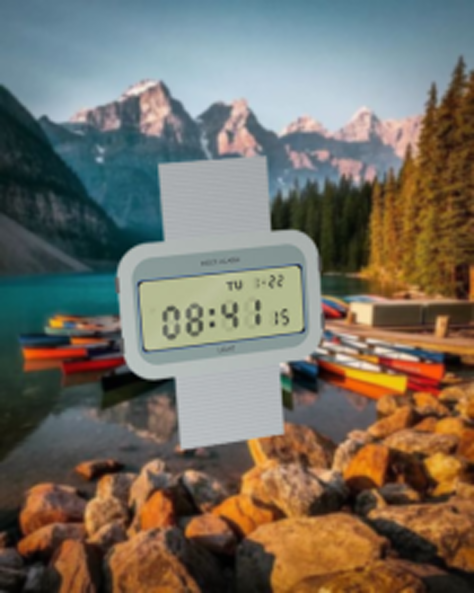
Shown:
8.41.15
